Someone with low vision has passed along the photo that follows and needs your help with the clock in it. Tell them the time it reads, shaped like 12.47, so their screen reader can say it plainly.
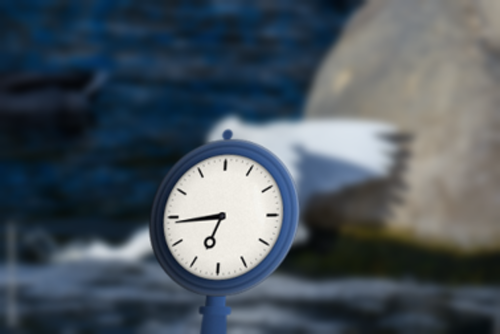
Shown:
6.44
